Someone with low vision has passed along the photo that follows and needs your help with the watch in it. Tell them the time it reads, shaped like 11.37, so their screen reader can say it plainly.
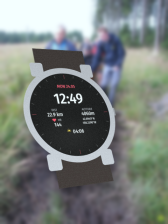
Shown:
12.49
